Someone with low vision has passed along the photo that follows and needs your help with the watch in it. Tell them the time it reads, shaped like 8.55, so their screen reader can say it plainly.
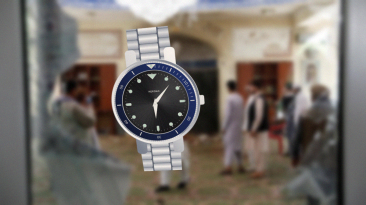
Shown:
6.07
